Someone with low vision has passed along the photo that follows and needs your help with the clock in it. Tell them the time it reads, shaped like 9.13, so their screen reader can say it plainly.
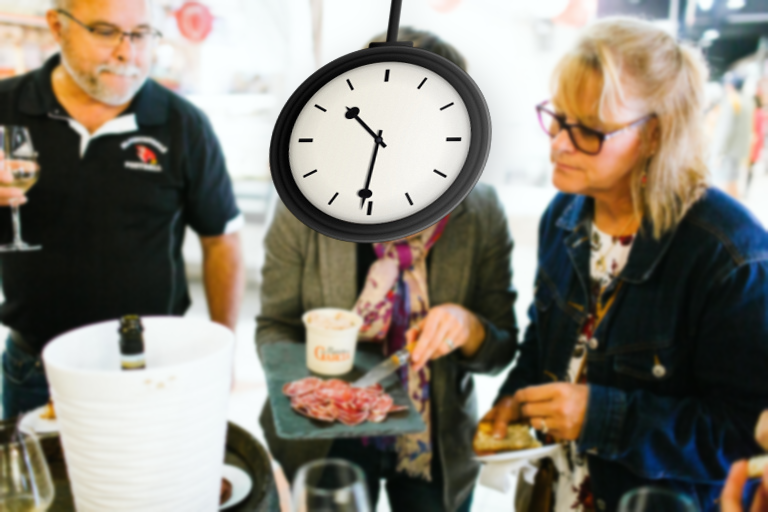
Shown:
10.31
